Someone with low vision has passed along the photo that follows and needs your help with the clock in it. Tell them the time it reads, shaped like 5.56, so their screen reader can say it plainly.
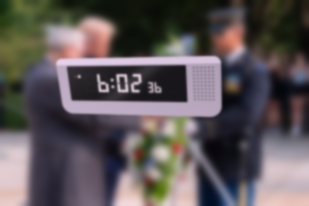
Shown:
6.02
